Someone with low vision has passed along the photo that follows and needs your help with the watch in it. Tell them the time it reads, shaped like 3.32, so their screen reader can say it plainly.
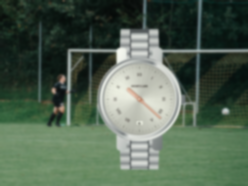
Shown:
10.22
